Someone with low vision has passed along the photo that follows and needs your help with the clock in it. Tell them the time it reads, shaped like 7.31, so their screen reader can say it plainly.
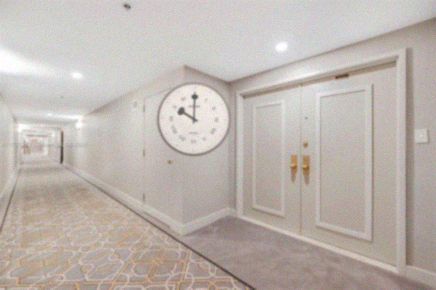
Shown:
10.00
